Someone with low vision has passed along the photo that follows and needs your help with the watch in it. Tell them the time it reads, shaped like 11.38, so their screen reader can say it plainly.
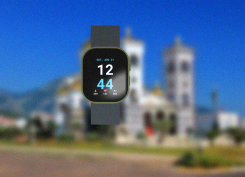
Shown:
12.44
